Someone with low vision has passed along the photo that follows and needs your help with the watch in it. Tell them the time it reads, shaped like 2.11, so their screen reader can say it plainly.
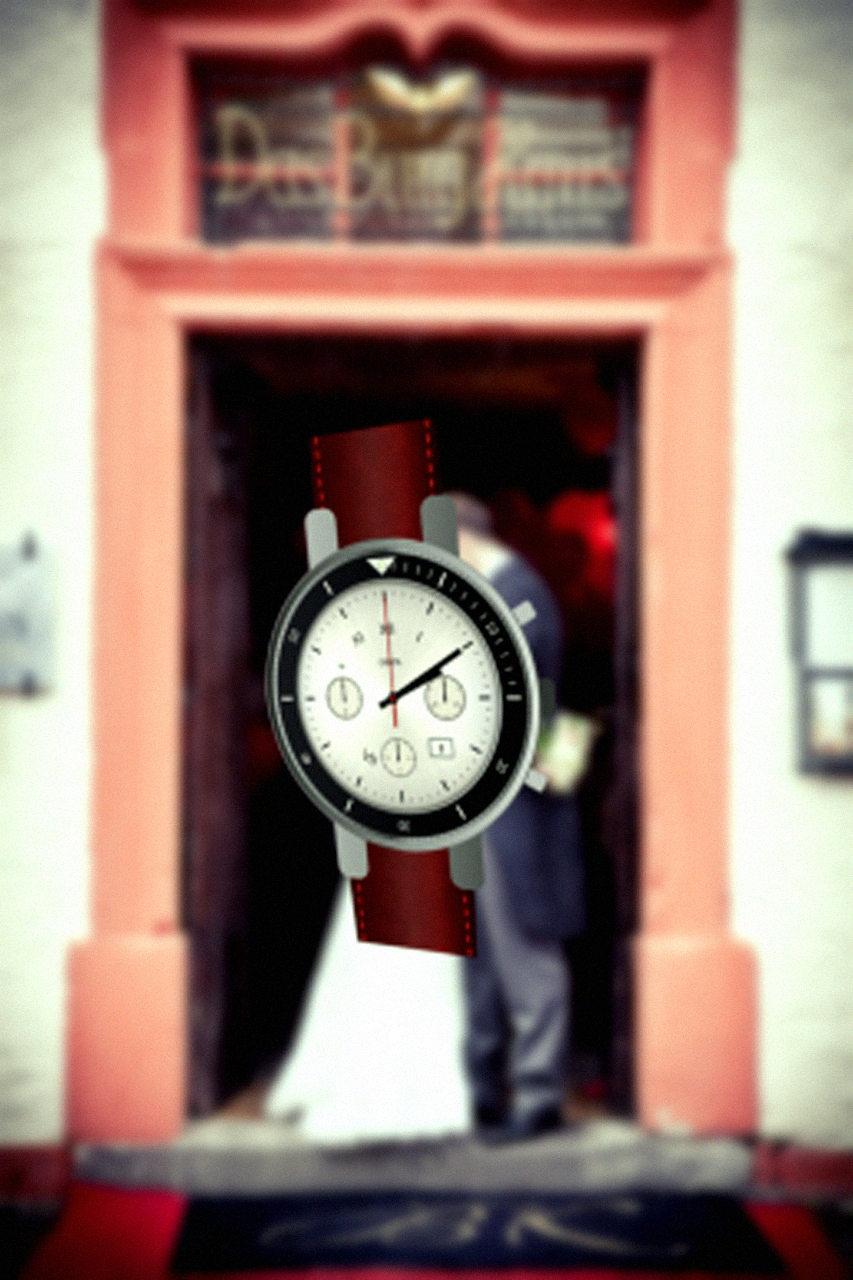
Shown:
2.10
